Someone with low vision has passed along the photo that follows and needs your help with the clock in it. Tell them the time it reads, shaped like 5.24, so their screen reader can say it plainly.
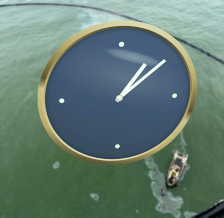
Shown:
1.08
